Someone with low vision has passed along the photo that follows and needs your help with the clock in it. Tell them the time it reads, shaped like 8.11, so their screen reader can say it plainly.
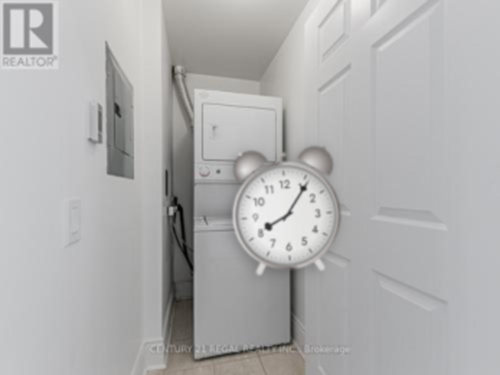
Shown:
8.06
